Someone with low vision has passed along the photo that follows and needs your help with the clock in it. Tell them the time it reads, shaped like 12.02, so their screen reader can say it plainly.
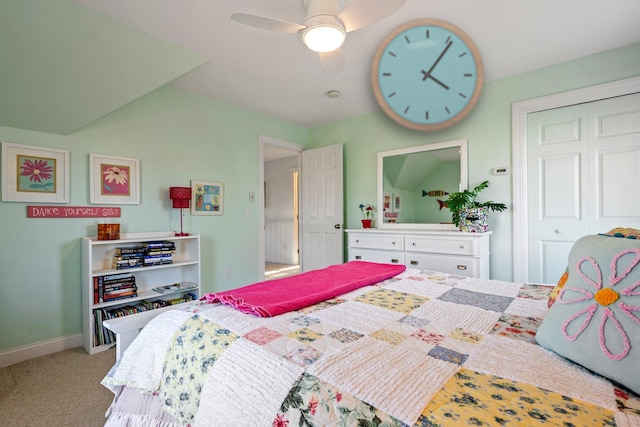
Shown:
4.06
